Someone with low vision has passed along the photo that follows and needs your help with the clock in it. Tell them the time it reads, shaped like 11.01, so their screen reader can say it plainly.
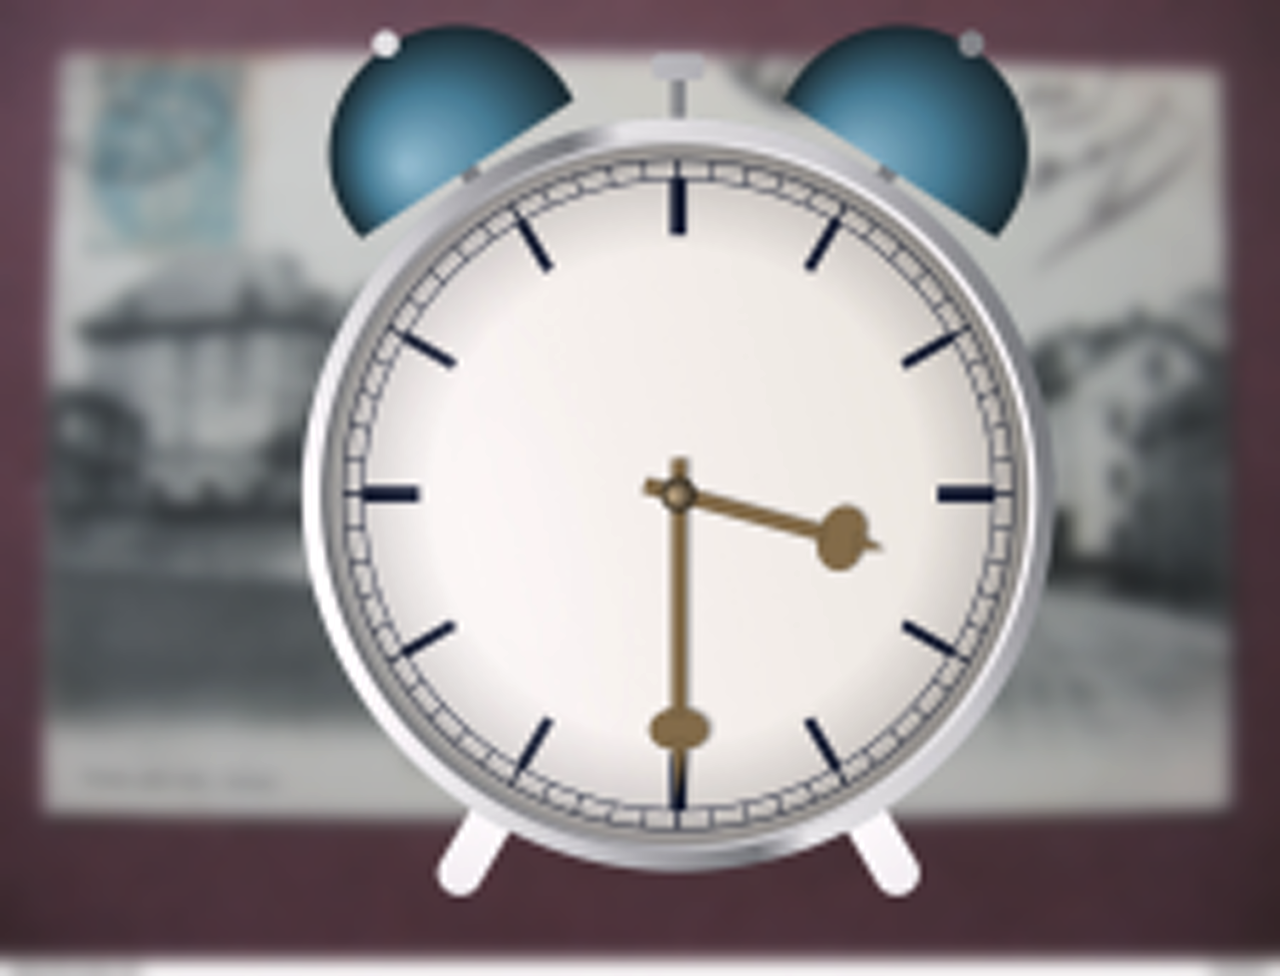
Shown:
3.30
